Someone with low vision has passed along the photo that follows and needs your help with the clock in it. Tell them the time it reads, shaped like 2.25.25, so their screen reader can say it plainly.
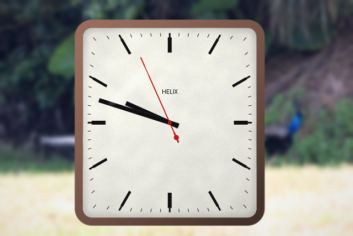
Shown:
9.47.56
